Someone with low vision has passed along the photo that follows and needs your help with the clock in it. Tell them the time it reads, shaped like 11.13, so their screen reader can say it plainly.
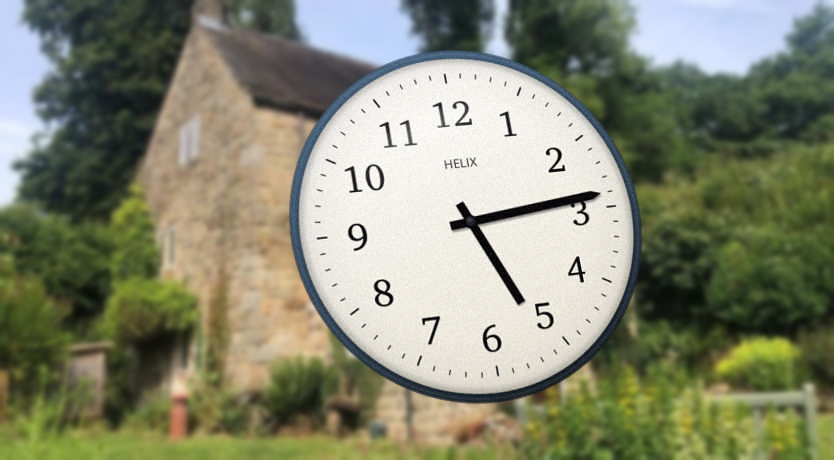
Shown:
5.14
